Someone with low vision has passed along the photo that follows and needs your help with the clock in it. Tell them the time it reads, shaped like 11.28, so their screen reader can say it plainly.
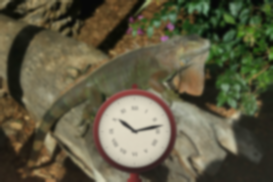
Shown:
10.13
